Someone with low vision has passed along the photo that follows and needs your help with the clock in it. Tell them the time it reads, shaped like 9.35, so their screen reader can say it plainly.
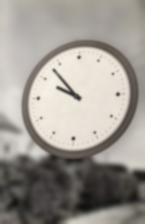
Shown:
9.53
